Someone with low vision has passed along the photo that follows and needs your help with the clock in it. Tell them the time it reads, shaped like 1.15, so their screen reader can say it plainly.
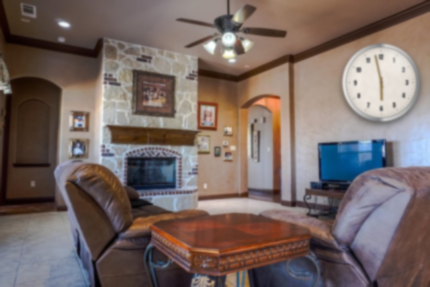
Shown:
5.58
